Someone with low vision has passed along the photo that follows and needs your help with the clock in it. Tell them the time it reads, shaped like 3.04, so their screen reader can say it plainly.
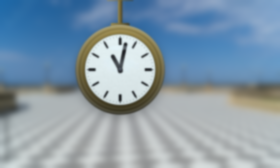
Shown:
11.02
